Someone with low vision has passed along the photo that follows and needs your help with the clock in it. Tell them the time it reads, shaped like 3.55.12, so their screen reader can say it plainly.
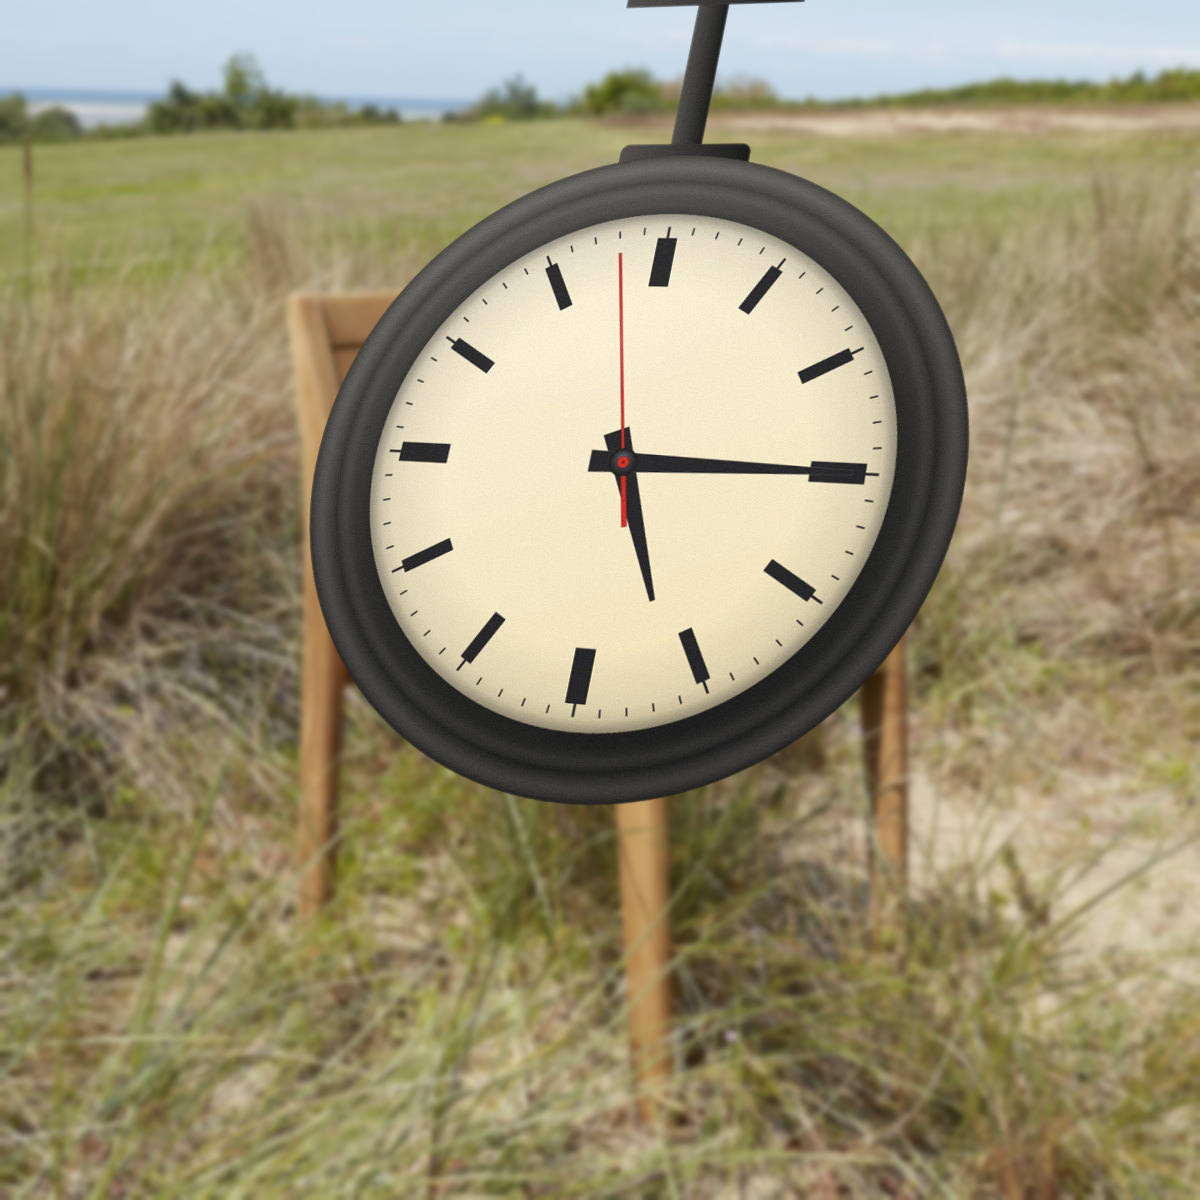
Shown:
5.14.58
